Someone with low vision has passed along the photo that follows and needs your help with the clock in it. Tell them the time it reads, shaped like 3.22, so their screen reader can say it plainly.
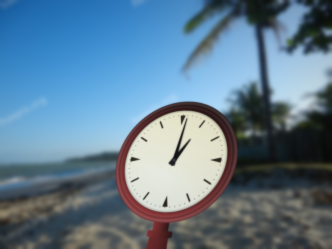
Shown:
1.01
